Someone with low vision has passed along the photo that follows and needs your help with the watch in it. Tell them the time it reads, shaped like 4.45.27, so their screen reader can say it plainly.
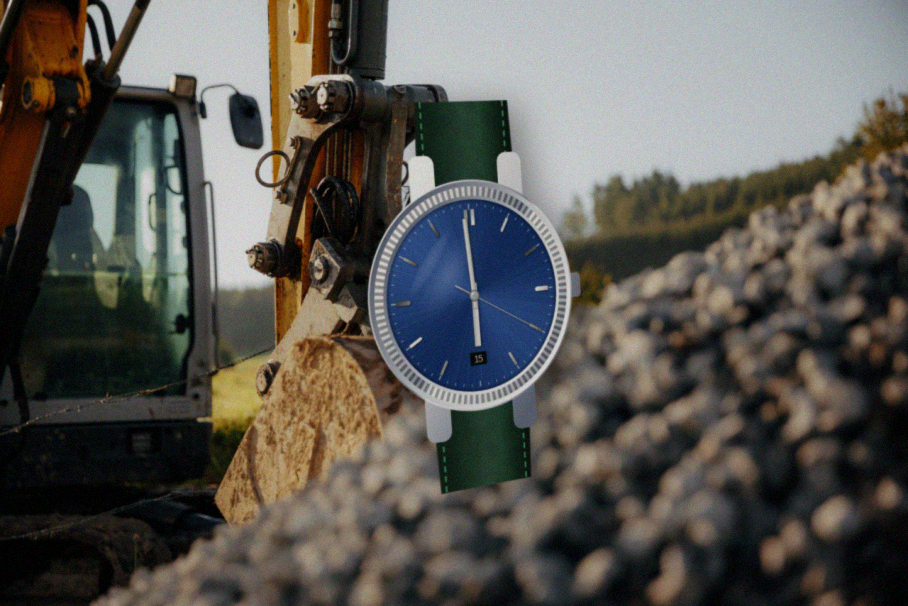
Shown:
5.59.20
